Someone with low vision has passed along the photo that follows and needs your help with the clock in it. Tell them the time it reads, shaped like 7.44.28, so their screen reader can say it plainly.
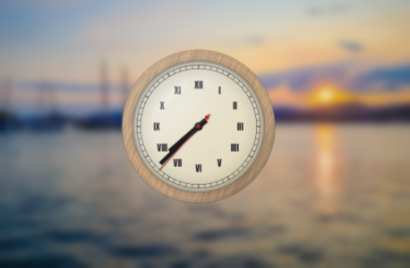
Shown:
7.37.37
